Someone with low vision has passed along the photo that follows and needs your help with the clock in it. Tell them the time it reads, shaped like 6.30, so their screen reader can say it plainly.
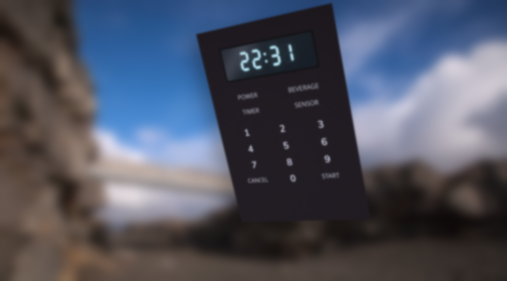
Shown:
22.31
